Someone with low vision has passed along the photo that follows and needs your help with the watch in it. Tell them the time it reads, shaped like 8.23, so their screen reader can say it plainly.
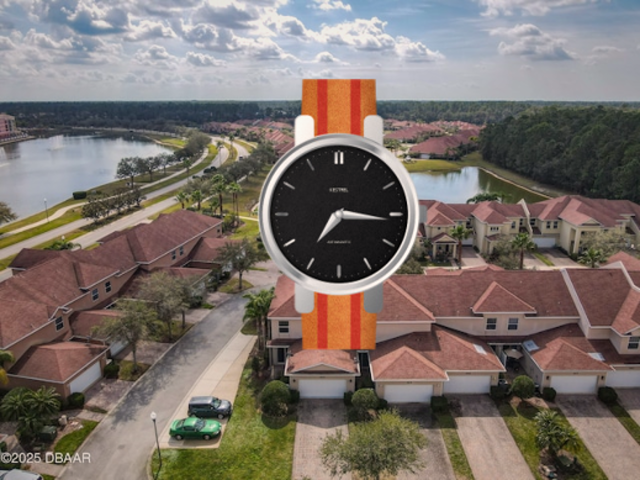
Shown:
7.16
